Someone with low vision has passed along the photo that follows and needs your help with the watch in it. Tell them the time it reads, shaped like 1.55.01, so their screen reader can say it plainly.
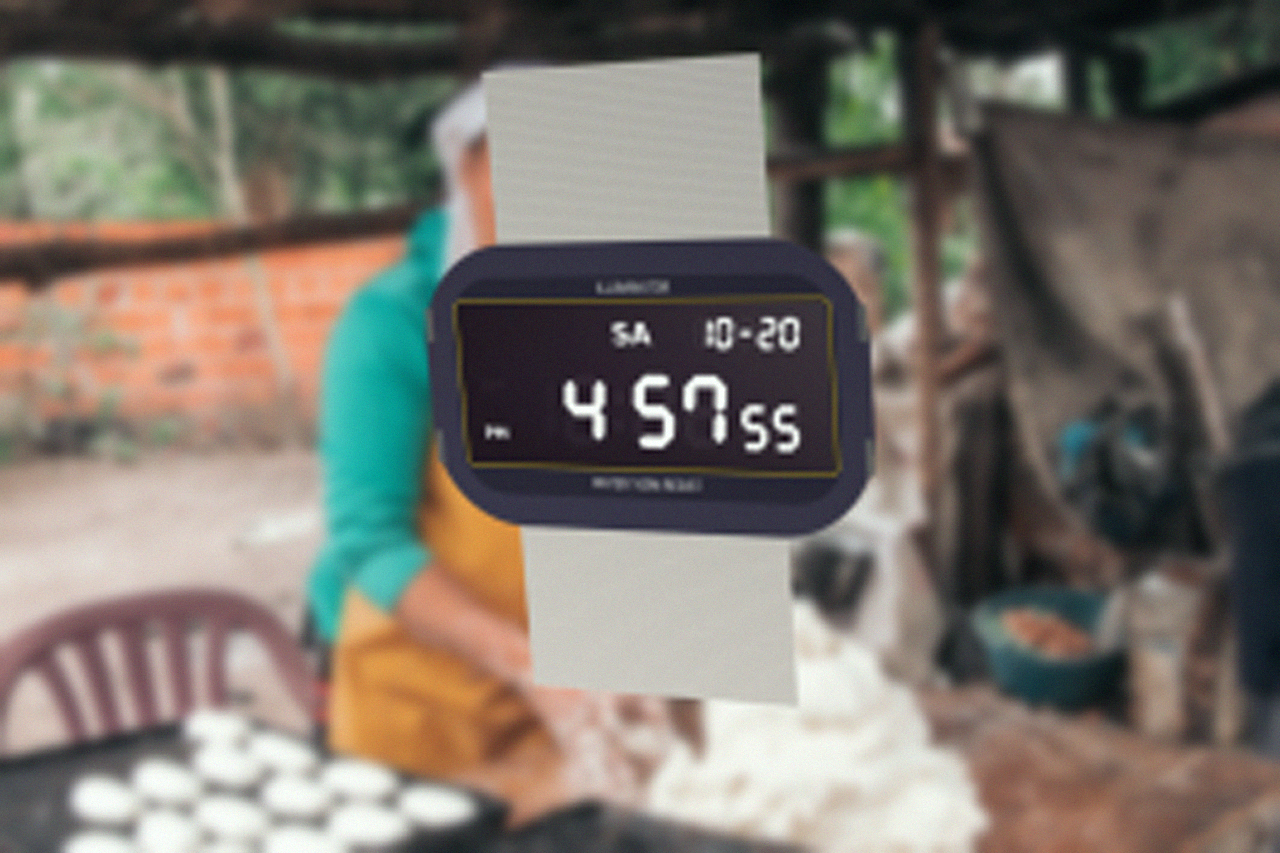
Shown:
4.57.55
